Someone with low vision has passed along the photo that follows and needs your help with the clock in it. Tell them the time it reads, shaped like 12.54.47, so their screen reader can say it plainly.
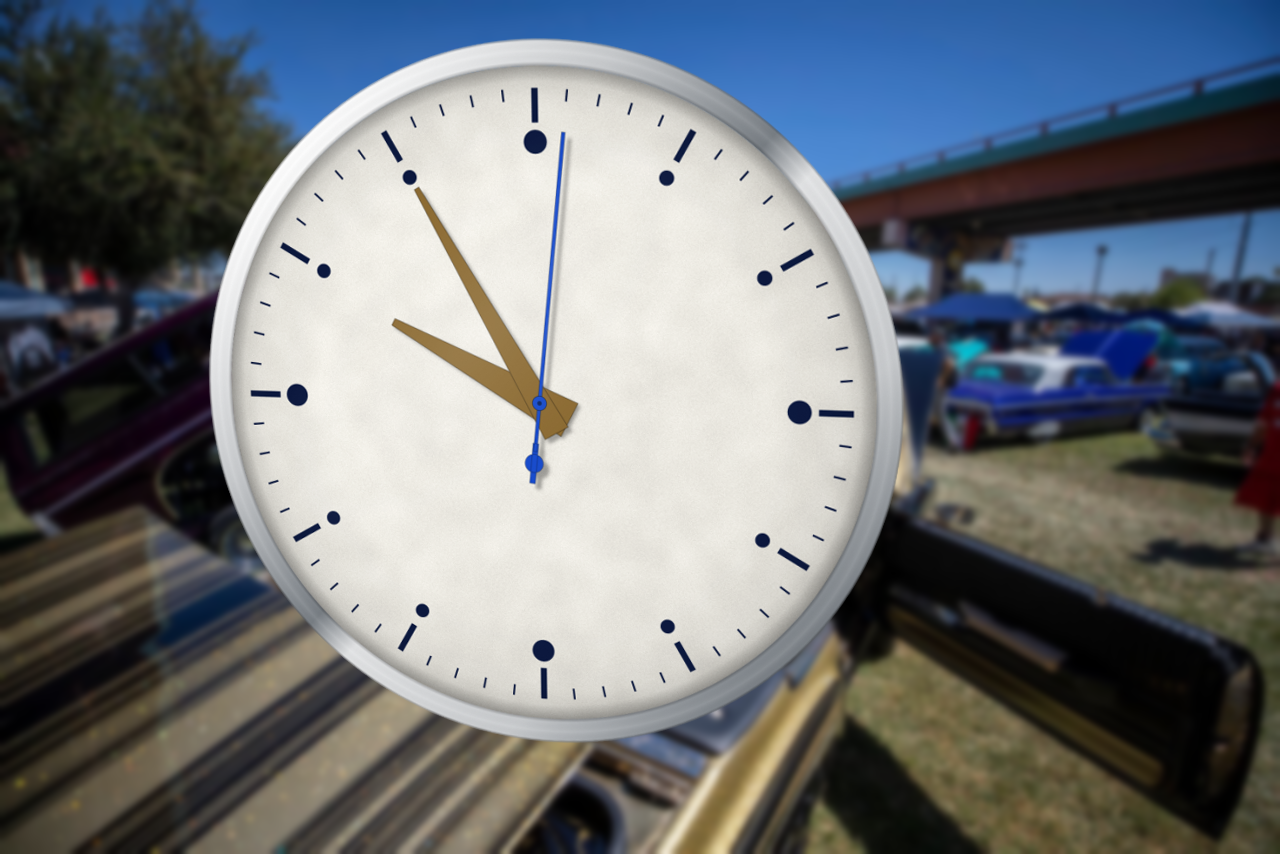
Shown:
9.55.01
